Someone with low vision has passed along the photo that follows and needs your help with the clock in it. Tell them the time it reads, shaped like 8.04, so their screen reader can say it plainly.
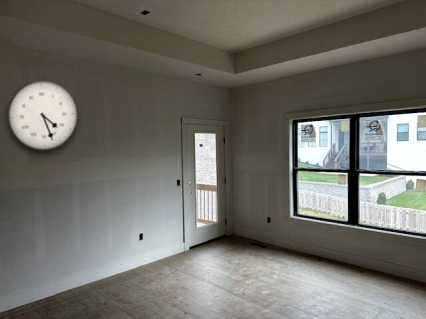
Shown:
4.27
